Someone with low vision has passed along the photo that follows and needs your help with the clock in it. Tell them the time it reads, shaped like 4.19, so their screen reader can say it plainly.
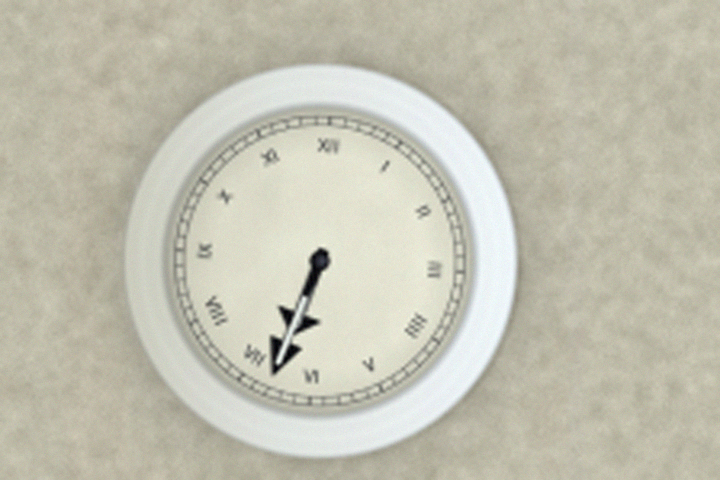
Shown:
6.33
